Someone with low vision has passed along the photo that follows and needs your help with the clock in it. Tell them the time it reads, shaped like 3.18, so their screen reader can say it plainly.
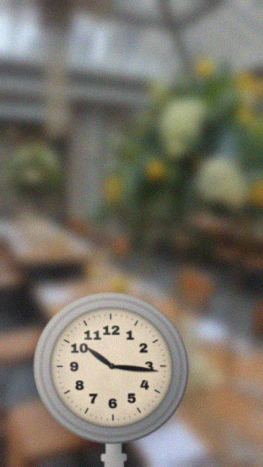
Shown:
10.16
